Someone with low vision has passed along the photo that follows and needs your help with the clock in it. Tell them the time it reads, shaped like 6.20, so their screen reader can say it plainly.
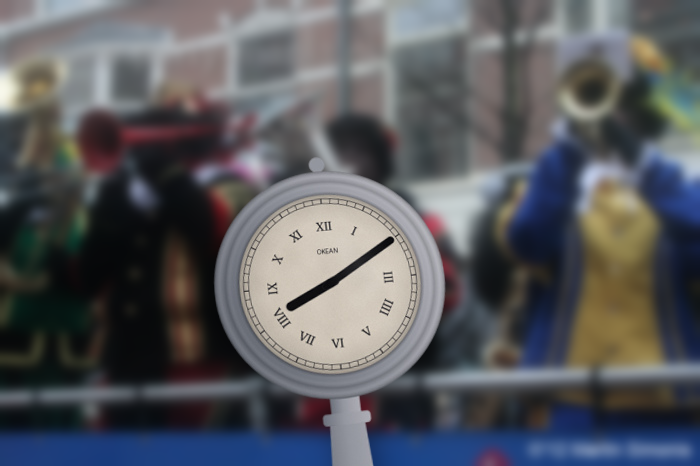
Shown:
8.10
